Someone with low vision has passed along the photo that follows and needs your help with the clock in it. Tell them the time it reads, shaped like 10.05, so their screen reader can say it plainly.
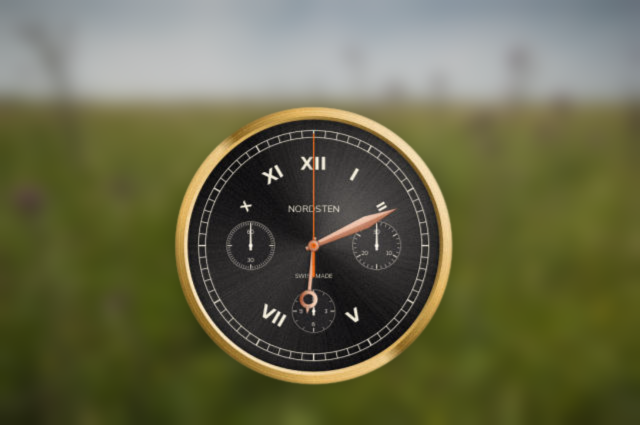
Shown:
6.11
